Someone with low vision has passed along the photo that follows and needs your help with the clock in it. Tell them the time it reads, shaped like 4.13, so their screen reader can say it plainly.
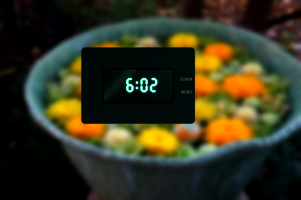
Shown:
6.02
